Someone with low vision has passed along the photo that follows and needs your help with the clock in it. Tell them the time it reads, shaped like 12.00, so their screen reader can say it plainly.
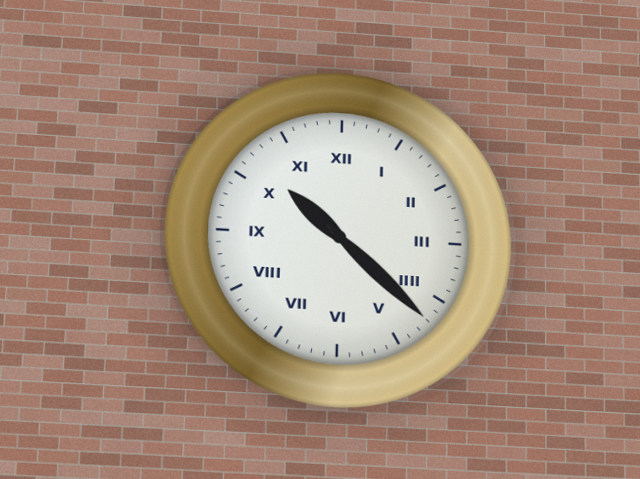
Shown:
10.22
